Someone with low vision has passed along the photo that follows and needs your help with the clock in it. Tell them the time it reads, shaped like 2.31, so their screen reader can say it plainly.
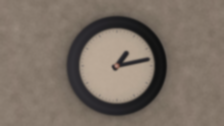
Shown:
1.13
